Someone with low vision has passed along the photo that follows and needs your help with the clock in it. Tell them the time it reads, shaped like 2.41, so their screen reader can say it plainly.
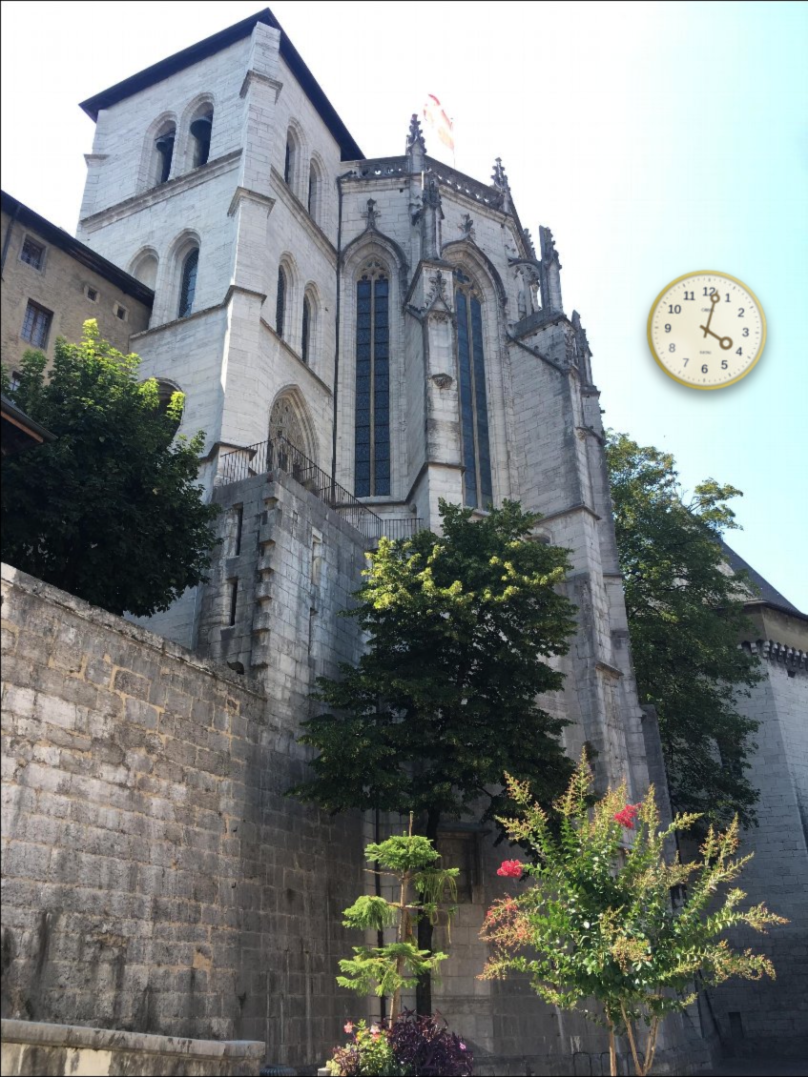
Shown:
4.02
